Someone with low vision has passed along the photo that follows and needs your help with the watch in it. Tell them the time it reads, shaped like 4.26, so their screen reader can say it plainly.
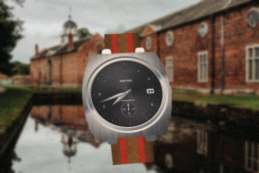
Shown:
7.42
